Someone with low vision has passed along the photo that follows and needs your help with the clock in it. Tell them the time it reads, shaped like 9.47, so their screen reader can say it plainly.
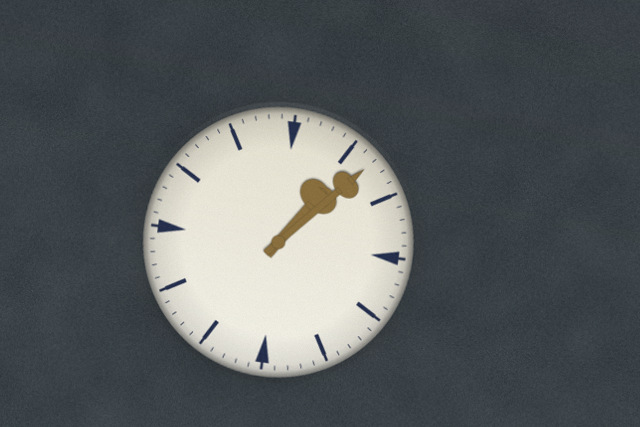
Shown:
1.07
